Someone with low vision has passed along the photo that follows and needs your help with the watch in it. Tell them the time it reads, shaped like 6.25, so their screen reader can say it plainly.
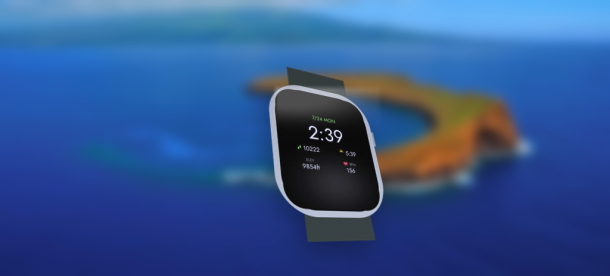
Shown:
2.39
